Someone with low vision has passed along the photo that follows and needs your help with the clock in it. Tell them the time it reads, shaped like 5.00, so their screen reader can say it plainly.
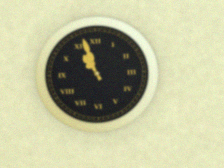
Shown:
10.57
